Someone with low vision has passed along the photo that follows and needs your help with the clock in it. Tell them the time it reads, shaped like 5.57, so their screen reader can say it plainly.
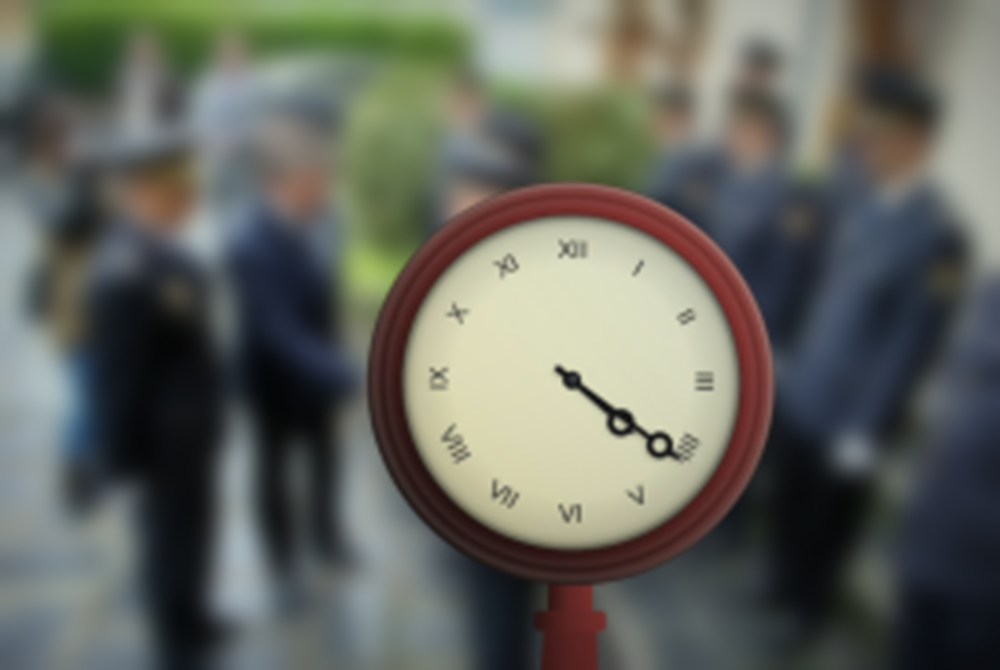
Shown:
4.21
